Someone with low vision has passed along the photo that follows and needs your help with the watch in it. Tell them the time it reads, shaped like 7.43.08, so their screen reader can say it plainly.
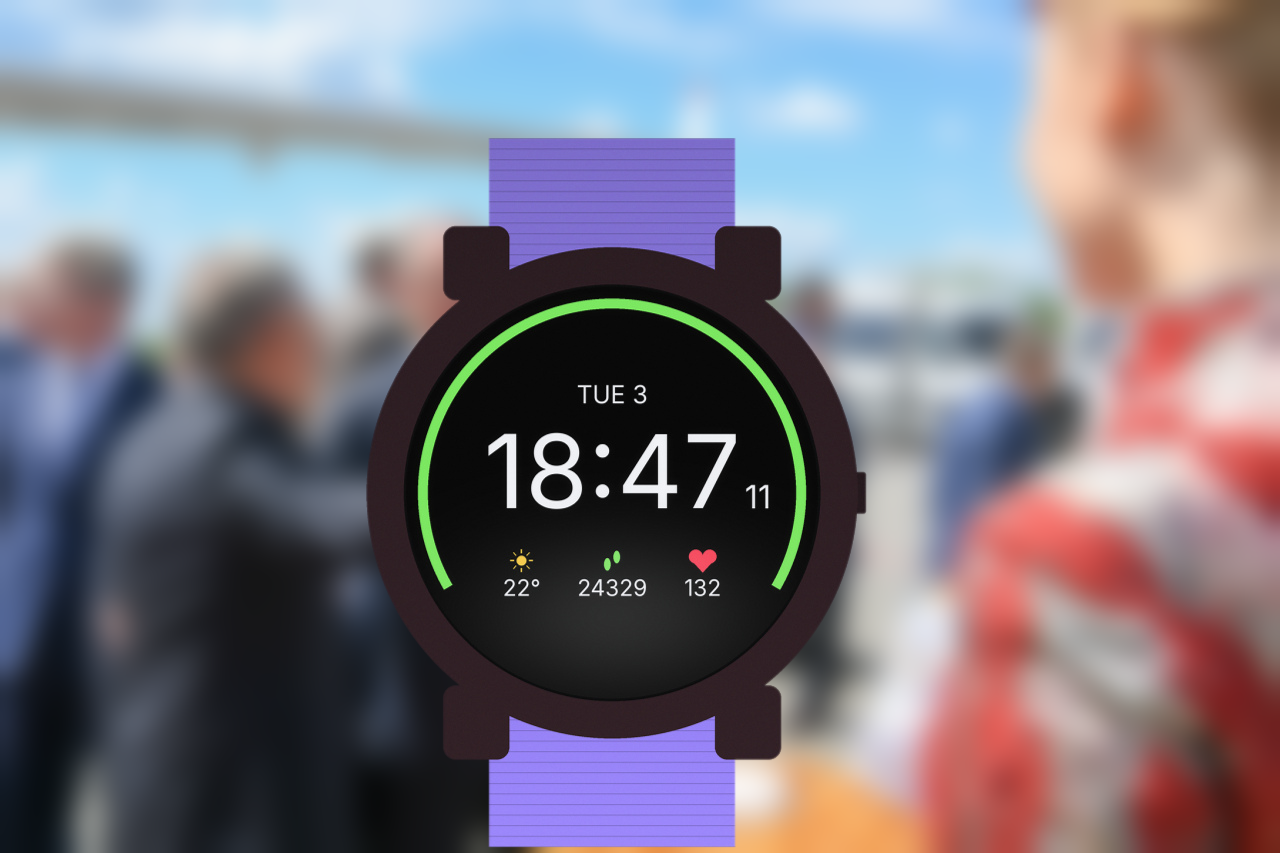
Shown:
18.47.11
